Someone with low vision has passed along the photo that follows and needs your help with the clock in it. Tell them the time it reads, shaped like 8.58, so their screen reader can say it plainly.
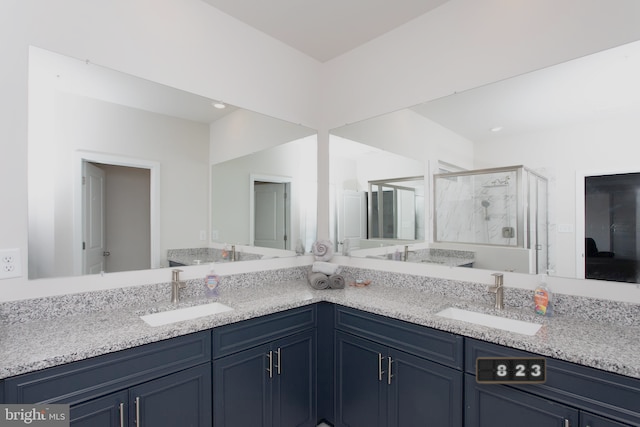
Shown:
8.23
